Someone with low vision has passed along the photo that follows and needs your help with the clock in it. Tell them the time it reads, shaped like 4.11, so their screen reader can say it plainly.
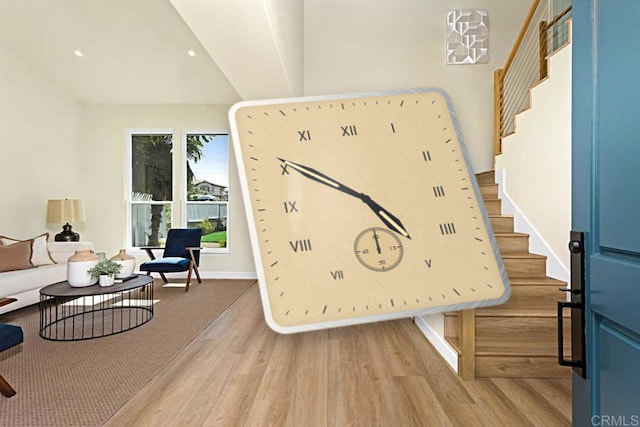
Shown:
4.51
